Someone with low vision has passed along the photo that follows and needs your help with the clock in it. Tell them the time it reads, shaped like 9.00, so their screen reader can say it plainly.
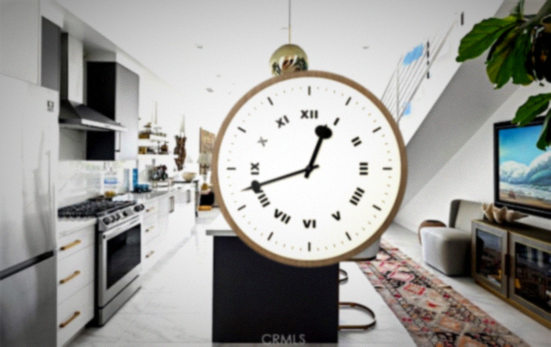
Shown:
12.42
